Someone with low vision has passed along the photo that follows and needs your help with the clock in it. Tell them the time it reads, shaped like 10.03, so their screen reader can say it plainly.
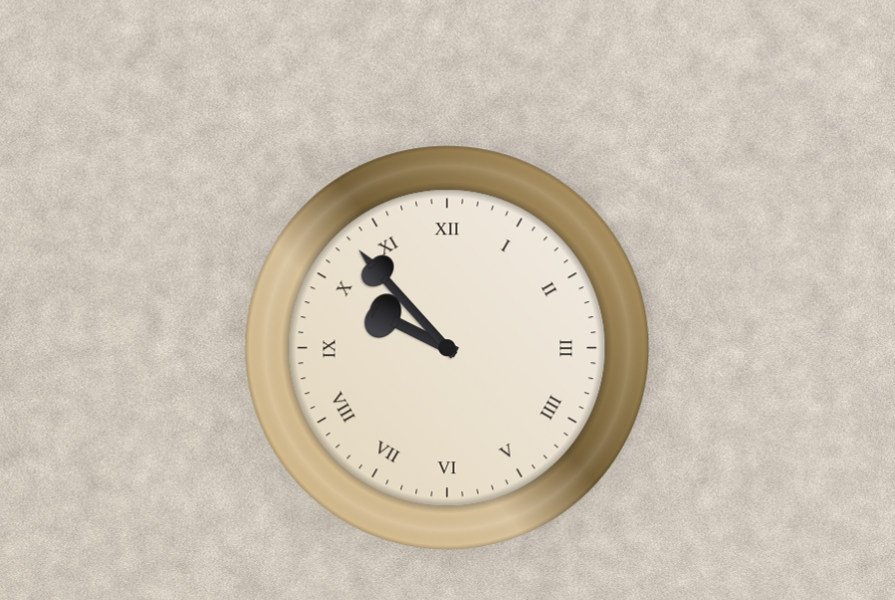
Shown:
9.53
